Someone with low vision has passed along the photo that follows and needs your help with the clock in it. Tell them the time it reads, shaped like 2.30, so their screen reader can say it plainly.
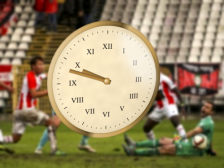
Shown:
9.48
